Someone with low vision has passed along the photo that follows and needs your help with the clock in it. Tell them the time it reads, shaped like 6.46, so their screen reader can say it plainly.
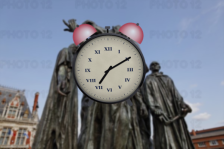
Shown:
7.10
